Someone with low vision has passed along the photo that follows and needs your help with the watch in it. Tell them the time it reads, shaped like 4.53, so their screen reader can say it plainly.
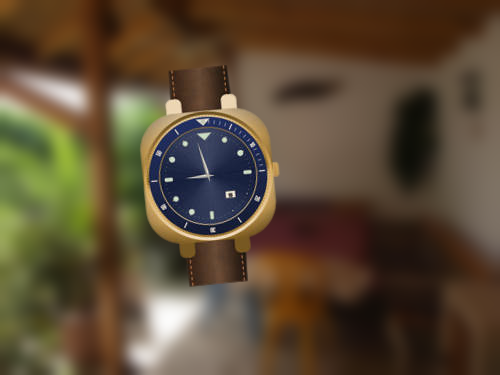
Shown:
8.58
